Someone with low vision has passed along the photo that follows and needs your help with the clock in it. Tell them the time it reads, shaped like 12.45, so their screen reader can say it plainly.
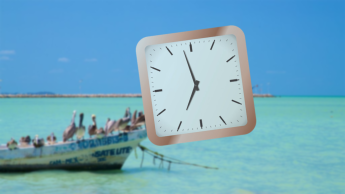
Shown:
6.58
